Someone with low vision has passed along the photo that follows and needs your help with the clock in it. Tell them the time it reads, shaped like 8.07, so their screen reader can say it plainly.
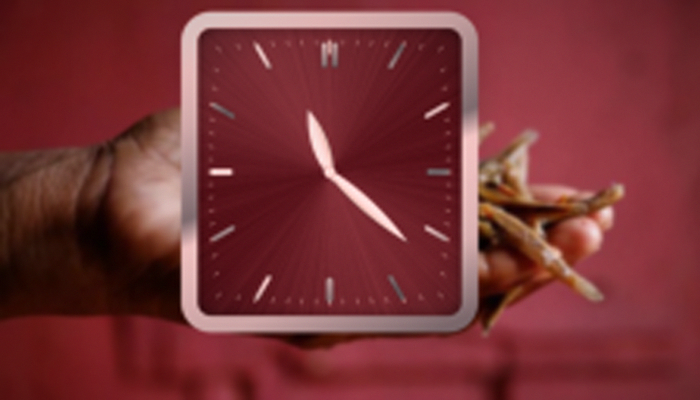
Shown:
11.22
